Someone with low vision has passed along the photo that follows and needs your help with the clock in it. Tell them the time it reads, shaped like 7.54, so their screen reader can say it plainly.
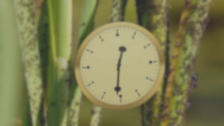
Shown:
12.31
